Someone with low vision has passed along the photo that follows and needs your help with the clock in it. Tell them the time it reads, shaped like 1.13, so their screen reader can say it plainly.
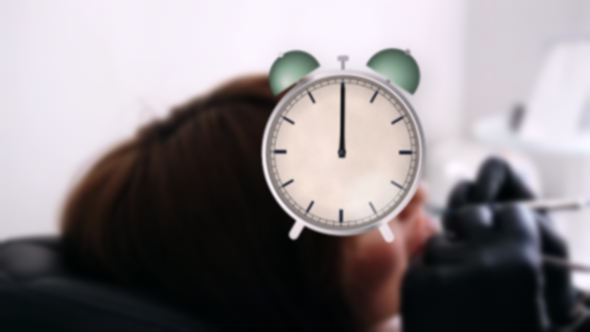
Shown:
12.00
